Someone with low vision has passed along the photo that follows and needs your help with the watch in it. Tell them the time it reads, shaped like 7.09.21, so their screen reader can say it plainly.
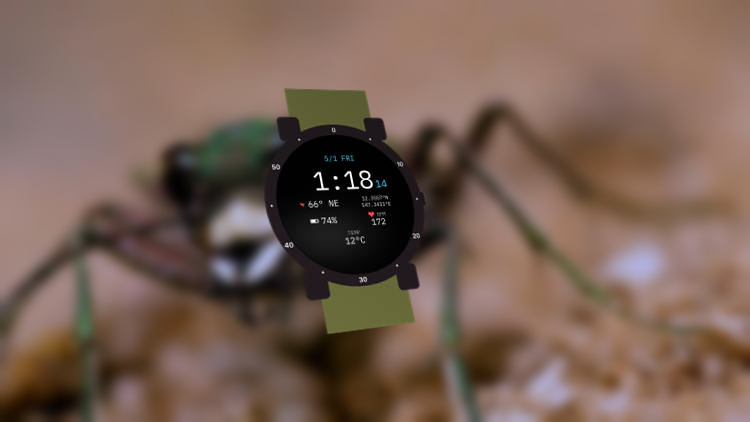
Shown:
1.18.14
